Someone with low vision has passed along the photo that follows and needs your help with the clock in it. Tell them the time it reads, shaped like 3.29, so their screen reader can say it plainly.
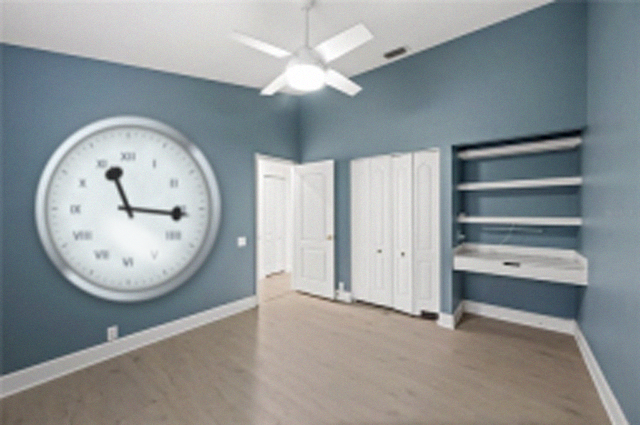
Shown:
11.16
